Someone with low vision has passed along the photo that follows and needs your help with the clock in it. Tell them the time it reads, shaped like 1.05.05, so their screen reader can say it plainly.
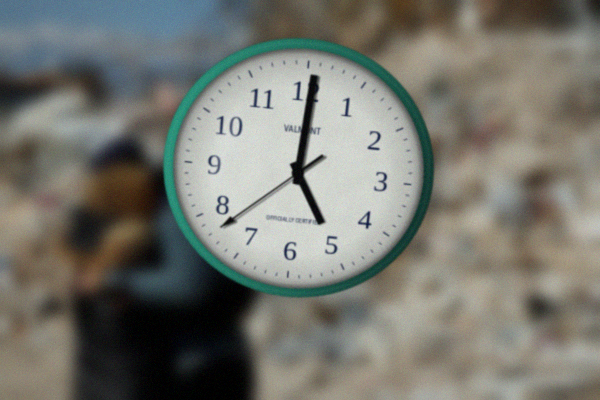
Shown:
5.00.38
